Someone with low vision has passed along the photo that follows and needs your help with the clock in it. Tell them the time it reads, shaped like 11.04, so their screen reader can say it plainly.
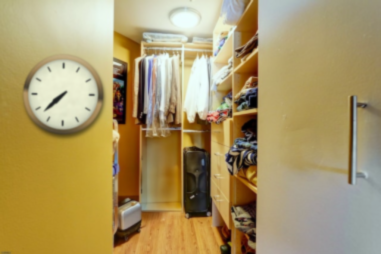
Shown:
7.38
